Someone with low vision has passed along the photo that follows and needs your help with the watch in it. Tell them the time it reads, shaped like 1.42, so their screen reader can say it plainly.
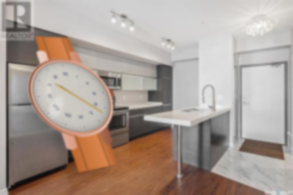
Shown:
10.22
